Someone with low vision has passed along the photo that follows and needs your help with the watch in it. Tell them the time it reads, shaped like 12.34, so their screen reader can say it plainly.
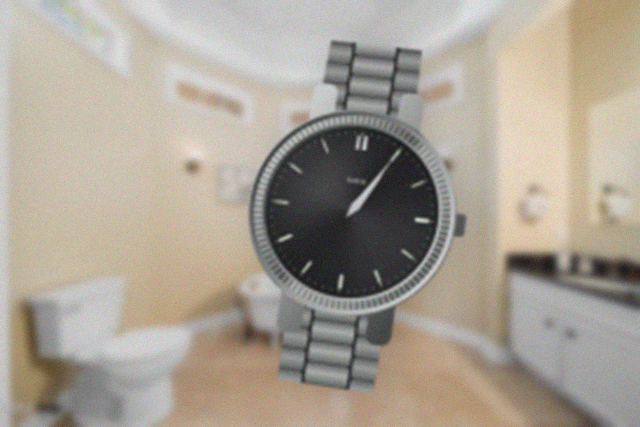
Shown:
1.05
